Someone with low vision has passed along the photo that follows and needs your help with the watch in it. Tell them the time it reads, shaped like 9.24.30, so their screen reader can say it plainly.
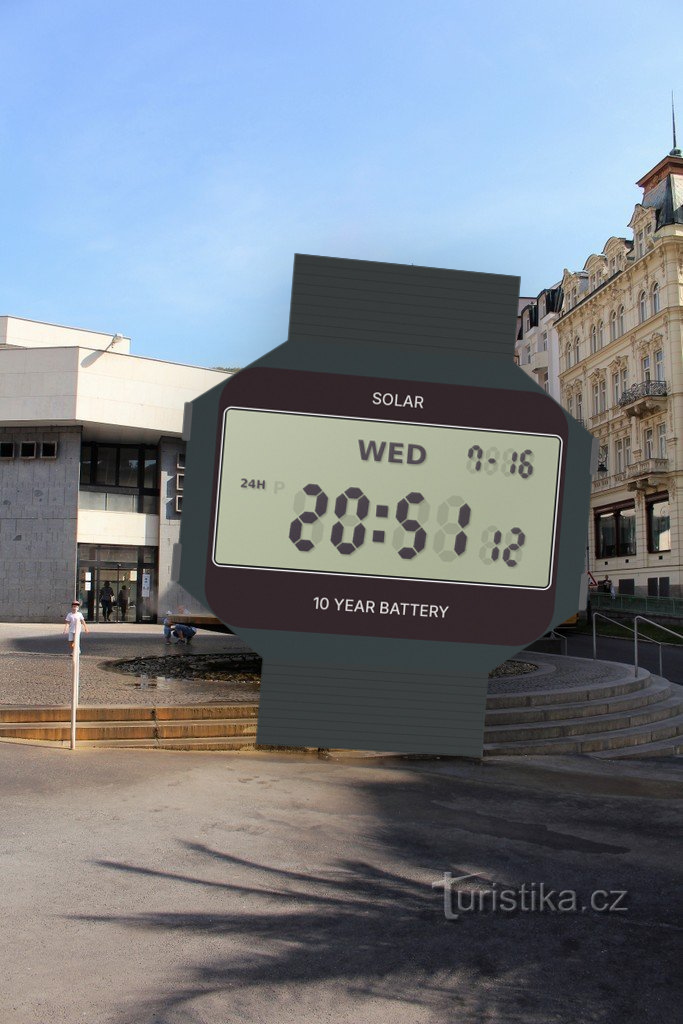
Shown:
20.51.12
